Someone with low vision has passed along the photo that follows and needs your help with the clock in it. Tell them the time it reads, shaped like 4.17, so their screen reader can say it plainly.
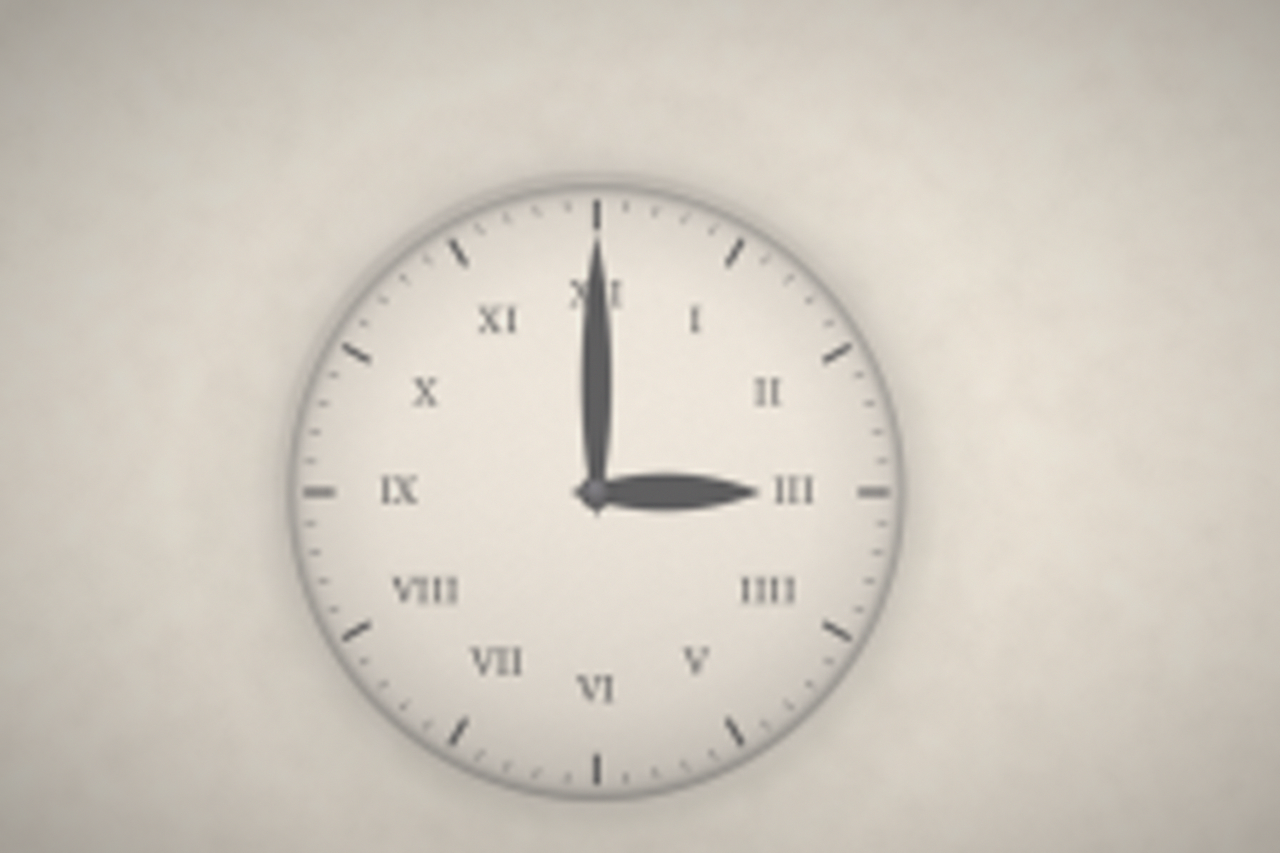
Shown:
3.00
